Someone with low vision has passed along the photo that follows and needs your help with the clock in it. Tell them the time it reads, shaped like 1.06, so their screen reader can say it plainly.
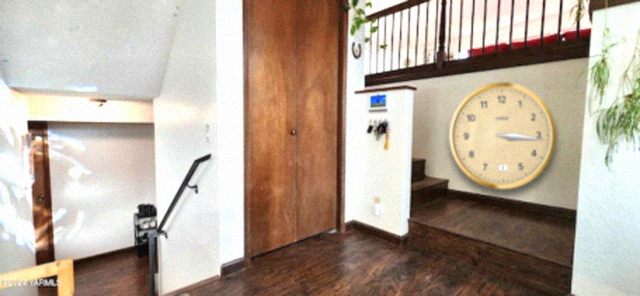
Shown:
3.16
